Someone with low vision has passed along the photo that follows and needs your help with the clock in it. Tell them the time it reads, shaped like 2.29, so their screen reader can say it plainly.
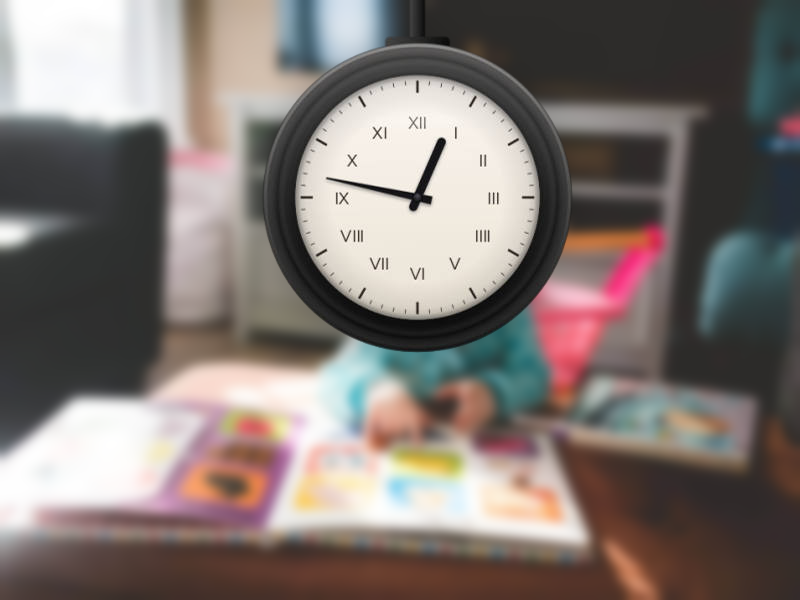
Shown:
12.47
